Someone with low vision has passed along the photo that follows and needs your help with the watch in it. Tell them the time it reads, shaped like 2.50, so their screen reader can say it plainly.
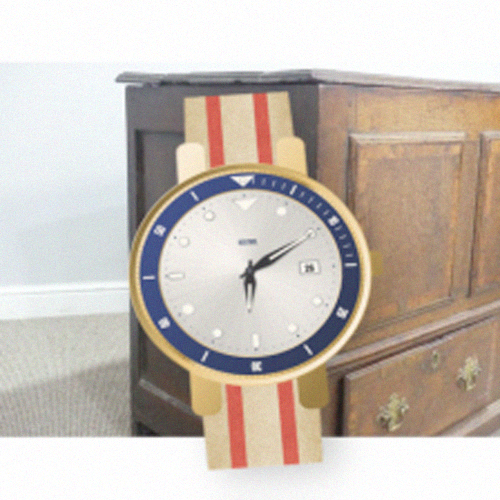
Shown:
6.10
